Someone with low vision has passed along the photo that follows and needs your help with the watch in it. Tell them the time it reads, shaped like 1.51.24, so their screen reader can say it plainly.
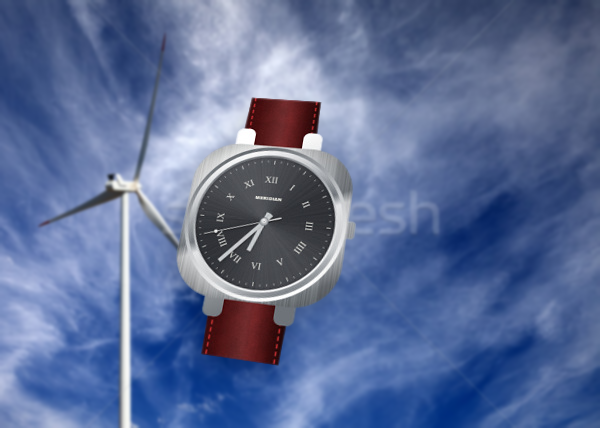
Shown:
6.36.42
